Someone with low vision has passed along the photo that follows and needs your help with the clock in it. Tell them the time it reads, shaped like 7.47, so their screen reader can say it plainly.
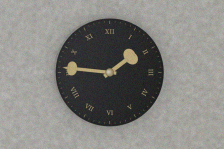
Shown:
1.46
